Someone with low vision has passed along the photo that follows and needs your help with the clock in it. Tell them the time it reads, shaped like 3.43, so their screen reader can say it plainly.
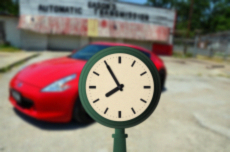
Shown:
7.55
